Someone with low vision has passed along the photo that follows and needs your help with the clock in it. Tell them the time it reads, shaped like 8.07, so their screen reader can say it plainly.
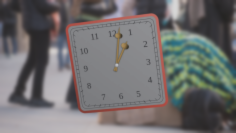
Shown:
1.02
